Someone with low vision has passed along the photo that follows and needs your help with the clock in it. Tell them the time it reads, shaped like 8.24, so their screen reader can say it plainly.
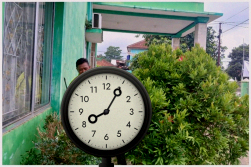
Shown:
8.05
